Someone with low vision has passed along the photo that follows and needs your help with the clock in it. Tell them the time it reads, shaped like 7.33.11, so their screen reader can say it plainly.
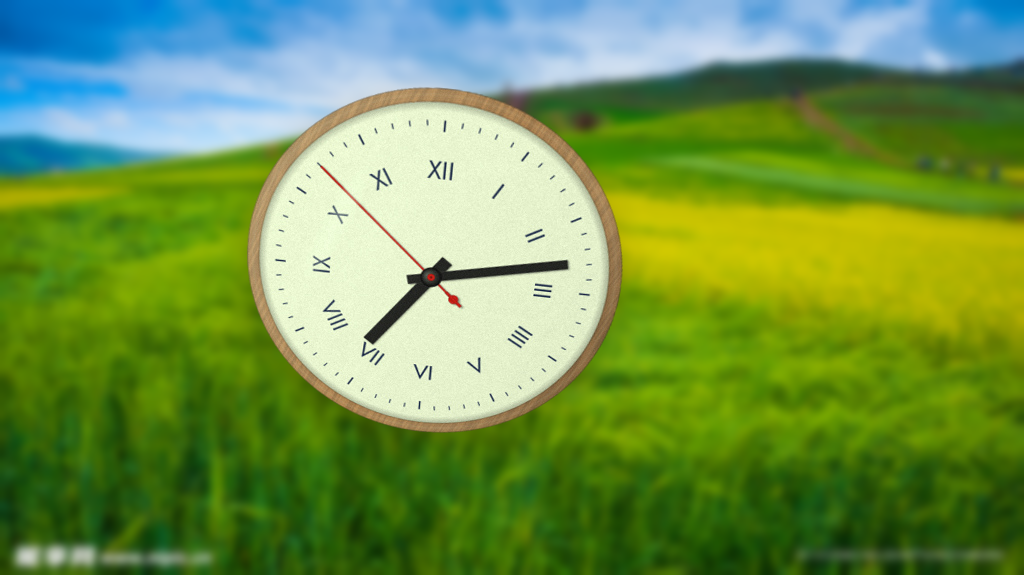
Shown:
7.12.52
